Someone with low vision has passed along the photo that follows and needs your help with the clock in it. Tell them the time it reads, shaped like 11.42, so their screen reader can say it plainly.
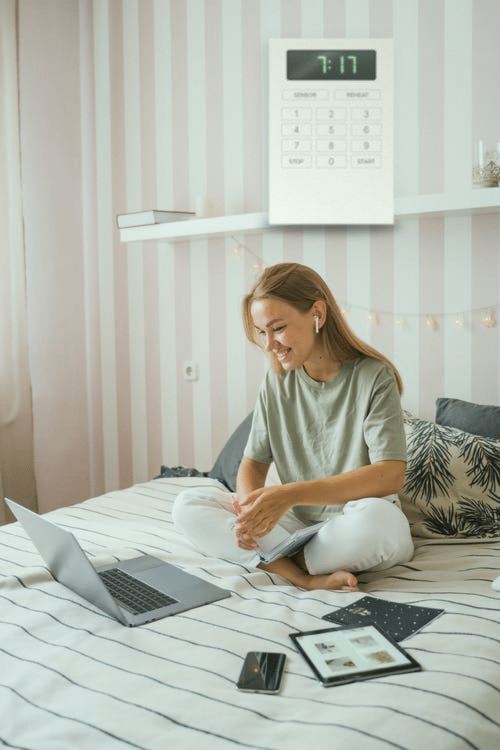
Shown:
7.17
